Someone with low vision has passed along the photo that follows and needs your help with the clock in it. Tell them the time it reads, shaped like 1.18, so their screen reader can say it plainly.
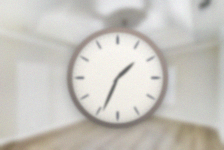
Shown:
1.34
